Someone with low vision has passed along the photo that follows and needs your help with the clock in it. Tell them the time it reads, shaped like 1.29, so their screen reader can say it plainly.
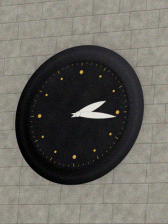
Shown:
2.16
